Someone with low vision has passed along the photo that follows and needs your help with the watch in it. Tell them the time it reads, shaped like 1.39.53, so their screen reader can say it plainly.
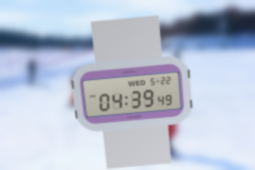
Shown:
4.39.49
